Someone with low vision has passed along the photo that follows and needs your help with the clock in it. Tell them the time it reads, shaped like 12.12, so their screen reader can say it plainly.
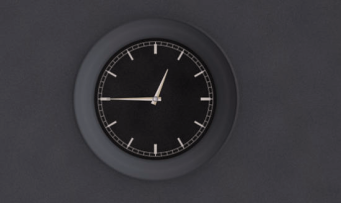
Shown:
12.45
